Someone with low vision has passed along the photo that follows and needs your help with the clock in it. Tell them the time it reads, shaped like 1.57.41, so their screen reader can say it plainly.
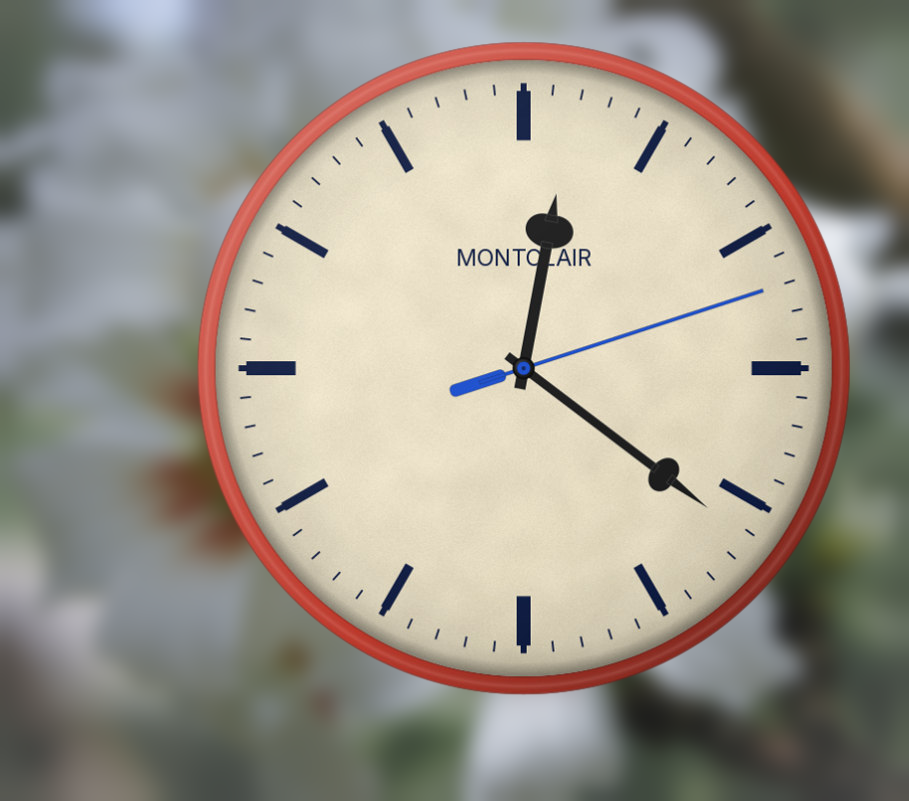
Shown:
12.21.12
